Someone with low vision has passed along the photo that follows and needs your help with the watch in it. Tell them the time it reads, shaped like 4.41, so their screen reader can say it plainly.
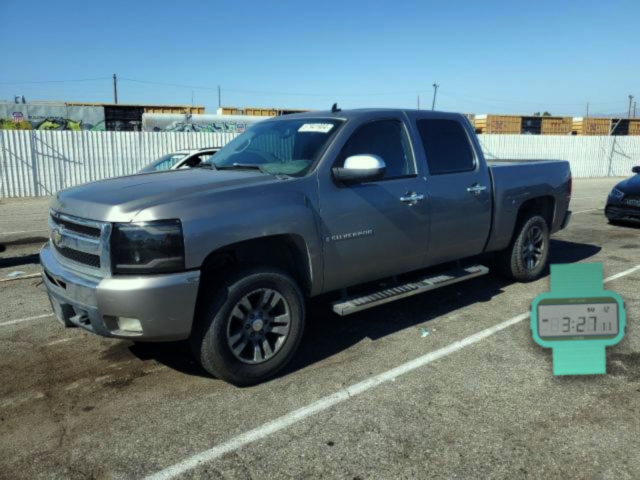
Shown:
3.27
